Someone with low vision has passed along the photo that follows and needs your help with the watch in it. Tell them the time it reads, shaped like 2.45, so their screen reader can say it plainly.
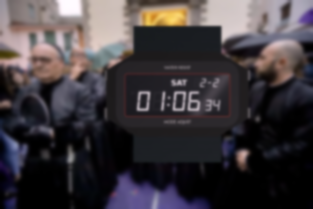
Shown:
1.06
